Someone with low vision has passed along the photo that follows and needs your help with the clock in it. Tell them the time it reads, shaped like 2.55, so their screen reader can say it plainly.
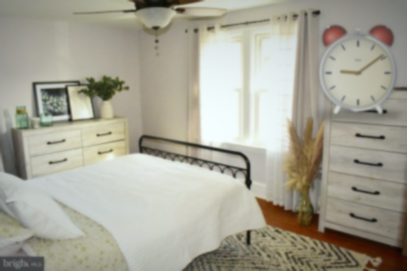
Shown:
9.09
